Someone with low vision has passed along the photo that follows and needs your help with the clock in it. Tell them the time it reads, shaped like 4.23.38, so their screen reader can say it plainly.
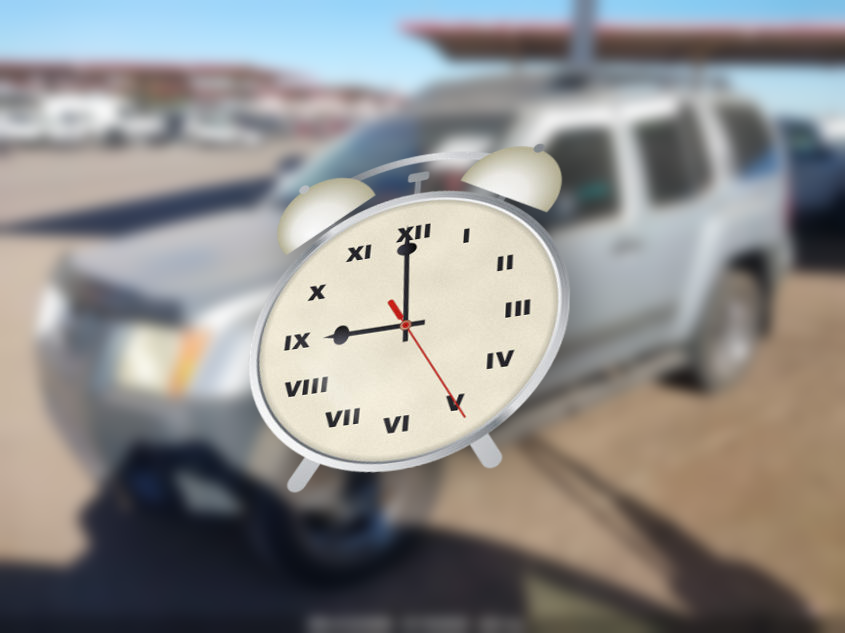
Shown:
8.59.25
